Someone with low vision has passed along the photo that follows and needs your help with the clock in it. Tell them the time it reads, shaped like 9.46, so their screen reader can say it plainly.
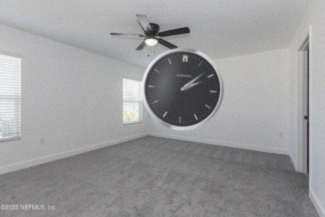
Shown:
2.08
